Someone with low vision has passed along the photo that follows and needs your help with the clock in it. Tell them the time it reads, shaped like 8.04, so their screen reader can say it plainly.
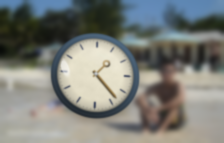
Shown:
1.23
